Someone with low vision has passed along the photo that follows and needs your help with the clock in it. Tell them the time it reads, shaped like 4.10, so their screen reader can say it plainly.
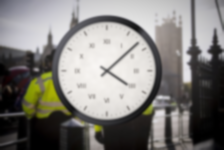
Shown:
4.08
